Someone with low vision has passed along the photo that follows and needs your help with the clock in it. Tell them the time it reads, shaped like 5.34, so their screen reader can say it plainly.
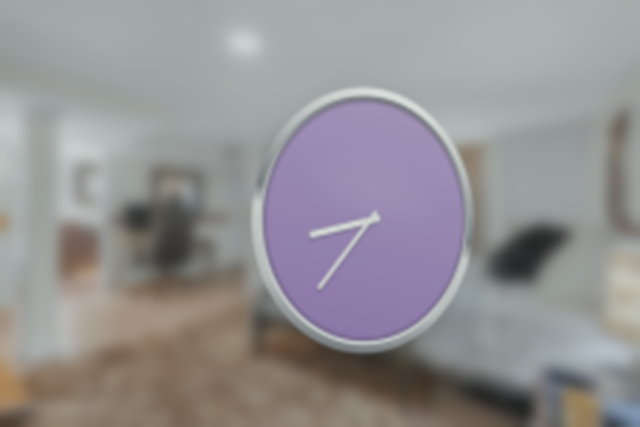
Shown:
8.37
